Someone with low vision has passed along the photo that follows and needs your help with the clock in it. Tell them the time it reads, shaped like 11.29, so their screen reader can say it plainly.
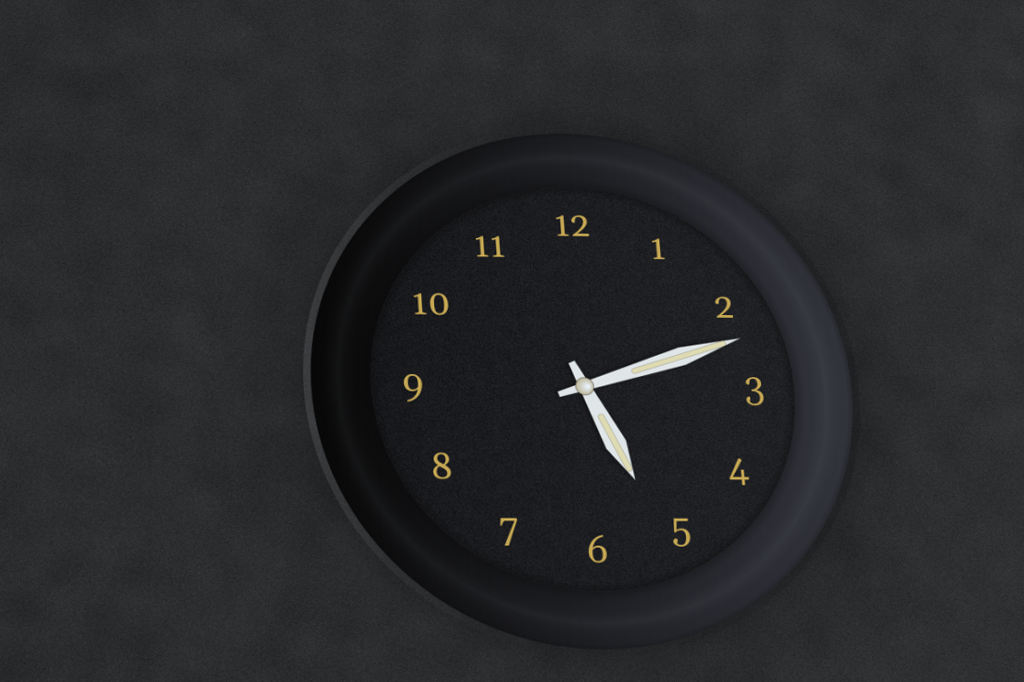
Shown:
5.12
